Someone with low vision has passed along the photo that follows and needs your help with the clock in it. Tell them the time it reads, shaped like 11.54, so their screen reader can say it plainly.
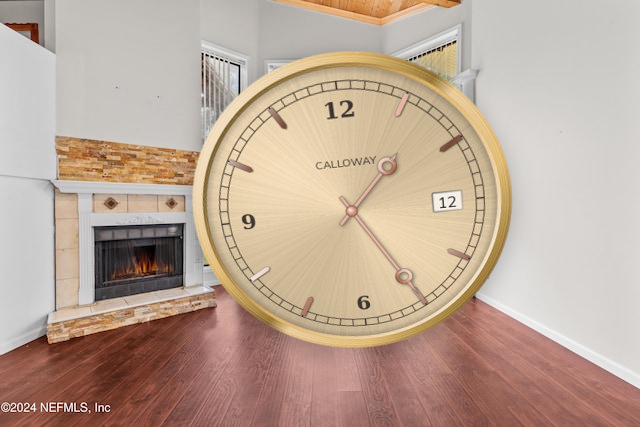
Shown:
1.25
